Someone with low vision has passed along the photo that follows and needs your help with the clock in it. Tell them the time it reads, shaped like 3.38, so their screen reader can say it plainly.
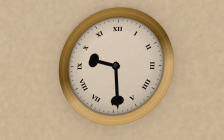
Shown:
9.29
